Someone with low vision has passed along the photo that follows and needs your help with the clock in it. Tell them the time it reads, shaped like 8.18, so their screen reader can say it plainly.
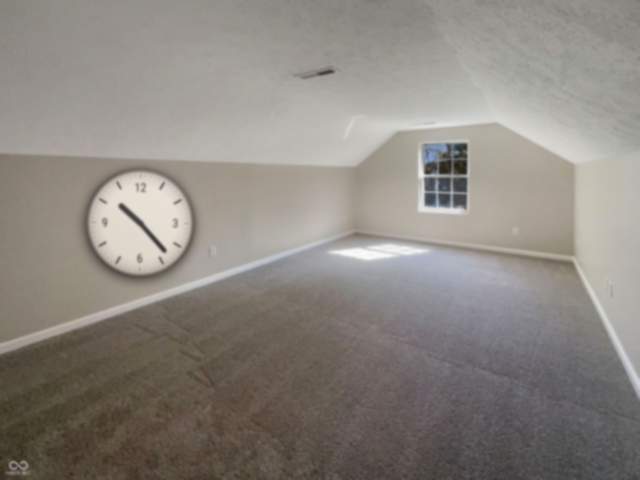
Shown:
10.23
